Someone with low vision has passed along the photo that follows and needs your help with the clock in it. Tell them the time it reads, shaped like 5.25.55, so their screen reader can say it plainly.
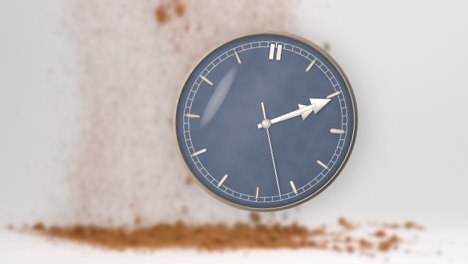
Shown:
2.10.27
